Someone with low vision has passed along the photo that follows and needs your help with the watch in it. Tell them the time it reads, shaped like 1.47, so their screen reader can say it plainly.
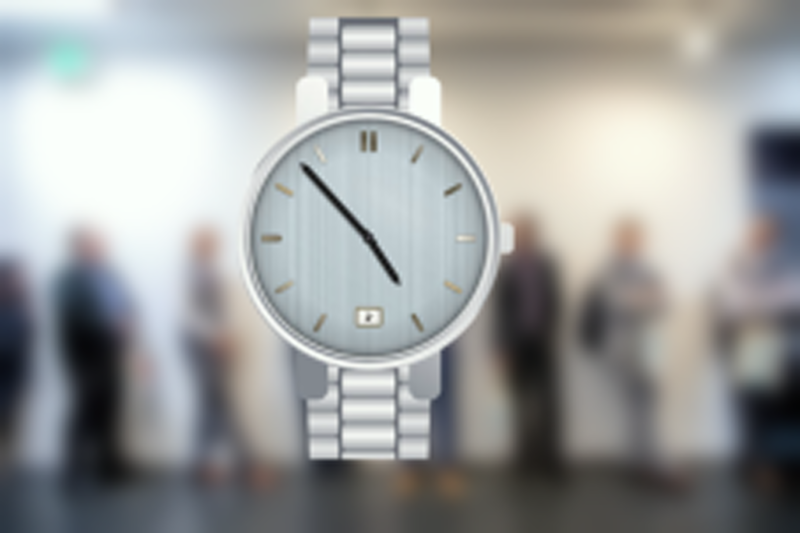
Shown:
4.53
